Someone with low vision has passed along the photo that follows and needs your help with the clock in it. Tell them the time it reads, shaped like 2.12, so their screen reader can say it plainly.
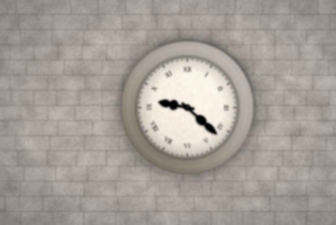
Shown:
9.22
